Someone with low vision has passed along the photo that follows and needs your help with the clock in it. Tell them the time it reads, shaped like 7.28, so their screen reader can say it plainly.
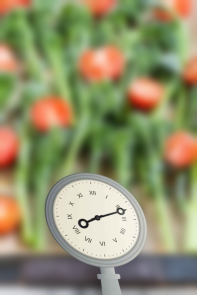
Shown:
8.12
